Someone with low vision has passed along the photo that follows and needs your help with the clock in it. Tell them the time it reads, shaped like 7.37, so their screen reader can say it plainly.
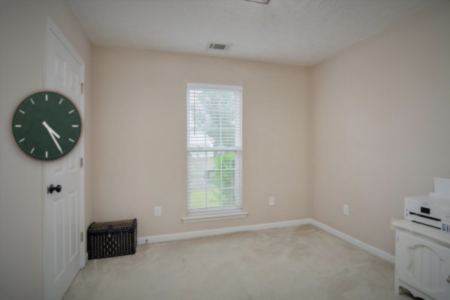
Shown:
4.25
